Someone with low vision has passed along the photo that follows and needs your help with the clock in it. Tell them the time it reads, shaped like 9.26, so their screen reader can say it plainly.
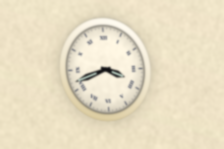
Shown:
3.42
